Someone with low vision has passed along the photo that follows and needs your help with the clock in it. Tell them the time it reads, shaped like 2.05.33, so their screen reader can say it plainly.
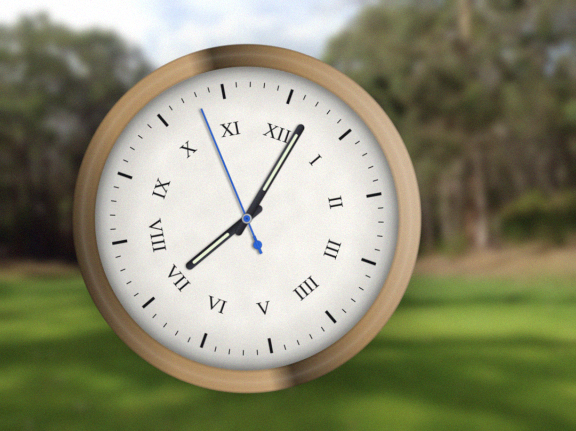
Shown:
7.01.53
